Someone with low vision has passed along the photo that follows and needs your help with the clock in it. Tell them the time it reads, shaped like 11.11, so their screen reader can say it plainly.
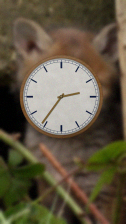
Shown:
2.36
